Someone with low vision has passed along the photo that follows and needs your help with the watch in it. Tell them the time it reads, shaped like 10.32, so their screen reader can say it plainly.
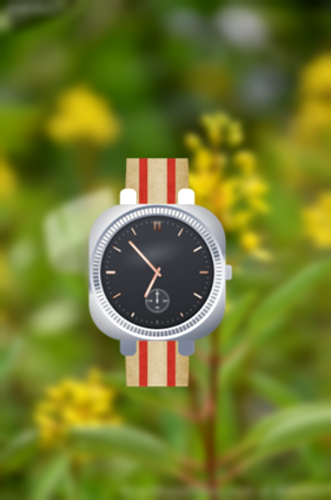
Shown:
6.53
